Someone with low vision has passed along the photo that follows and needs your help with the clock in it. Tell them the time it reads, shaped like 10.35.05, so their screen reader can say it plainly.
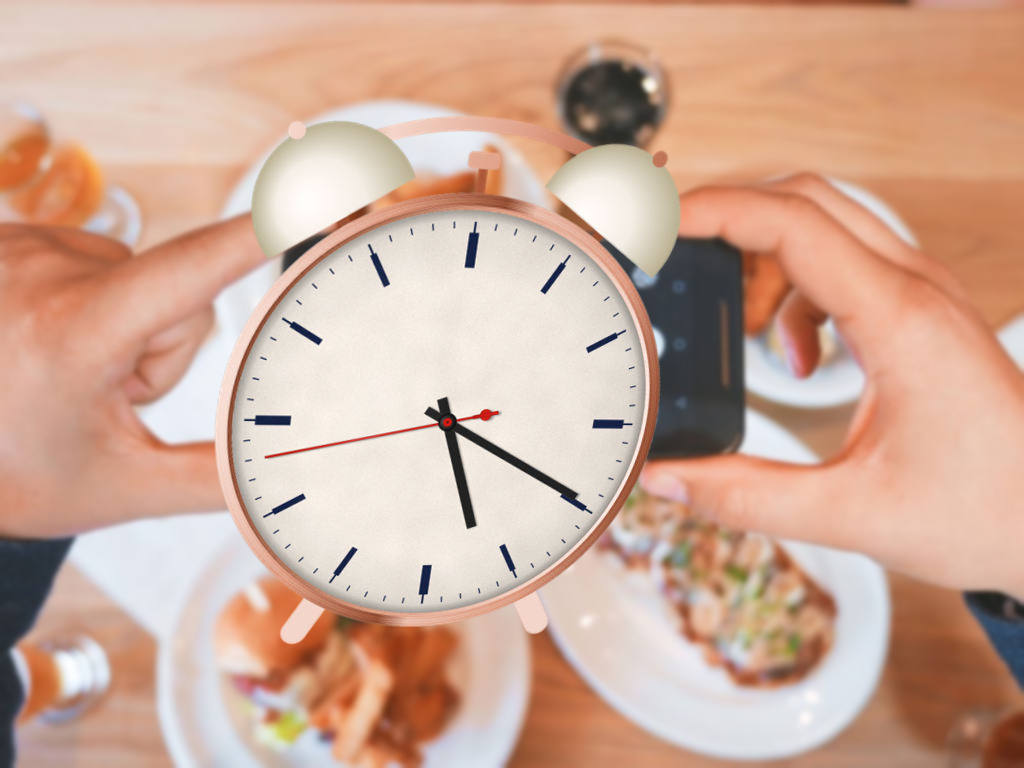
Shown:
5.19.43
